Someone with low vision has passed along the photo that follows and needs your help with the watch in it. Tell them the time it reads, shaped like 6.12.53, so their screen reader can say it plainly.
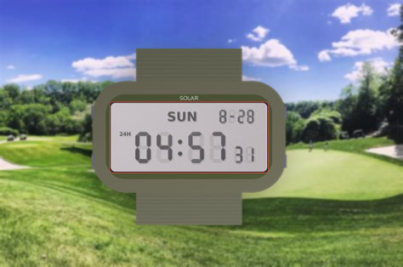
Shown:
4.57.31
